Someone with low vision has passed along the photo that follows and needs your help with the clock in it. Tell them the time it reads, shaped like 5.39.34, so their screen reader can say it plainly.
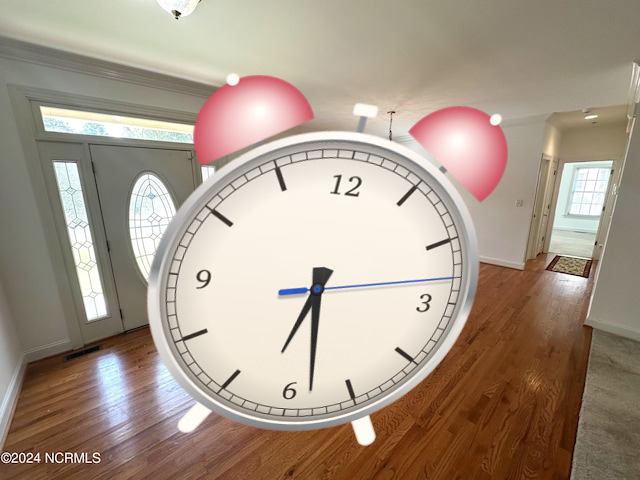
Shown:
6.28.13
